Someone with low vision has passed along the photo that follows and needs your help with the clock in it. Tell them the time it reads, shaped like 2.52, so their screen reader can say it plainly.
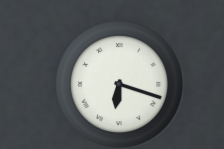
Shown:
6.18
